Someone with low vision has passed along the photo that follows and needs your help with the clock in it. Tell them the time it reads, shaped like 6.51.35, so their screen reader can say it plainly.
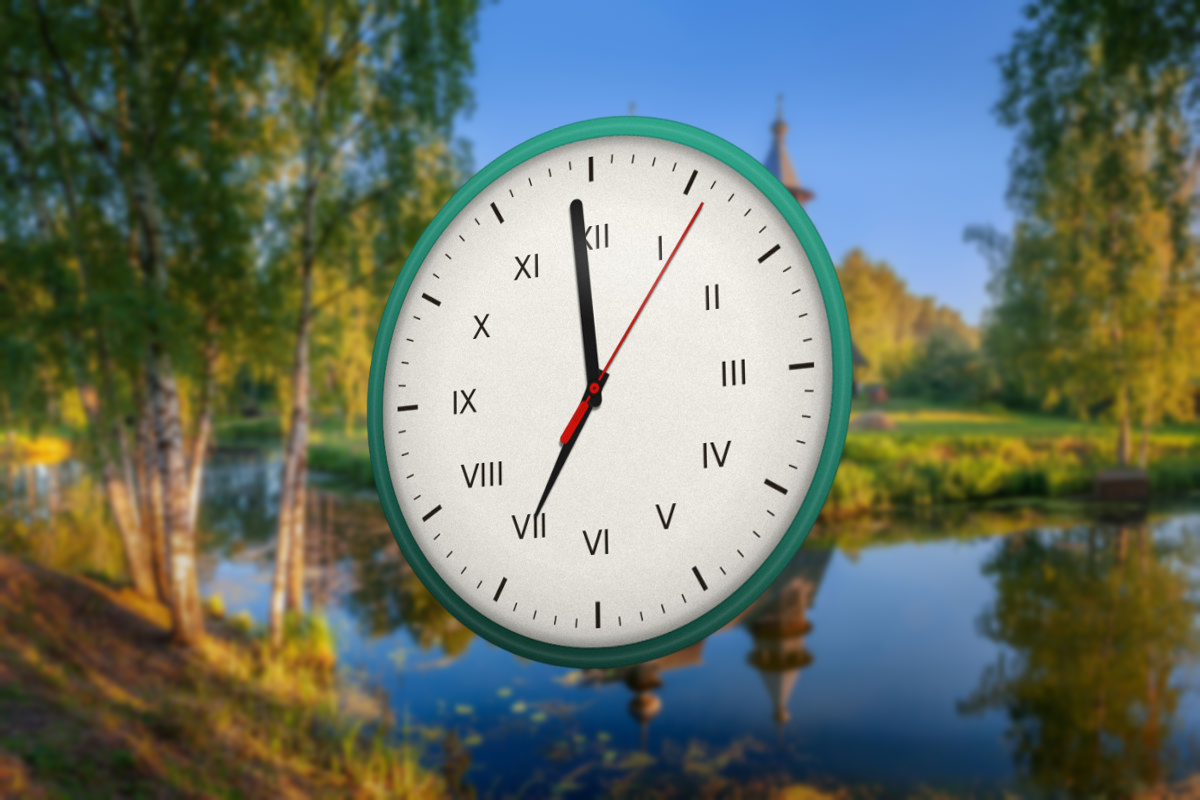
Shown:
6.59.06
